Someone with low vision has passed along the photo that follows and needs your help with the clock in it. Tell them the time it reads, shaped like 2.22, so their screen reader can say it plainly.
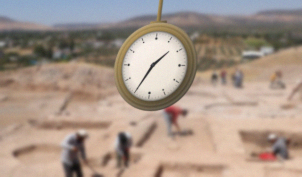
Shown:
1.35
